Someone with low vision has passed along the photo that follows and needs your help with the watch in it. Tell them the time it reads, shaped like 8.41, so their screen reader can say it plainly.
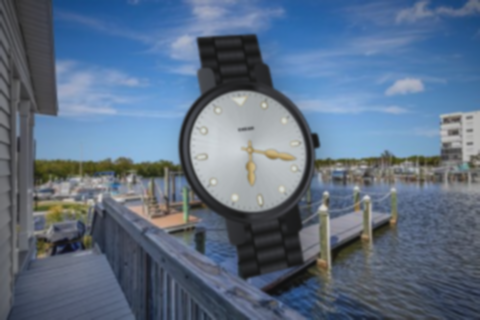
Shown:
6.18
